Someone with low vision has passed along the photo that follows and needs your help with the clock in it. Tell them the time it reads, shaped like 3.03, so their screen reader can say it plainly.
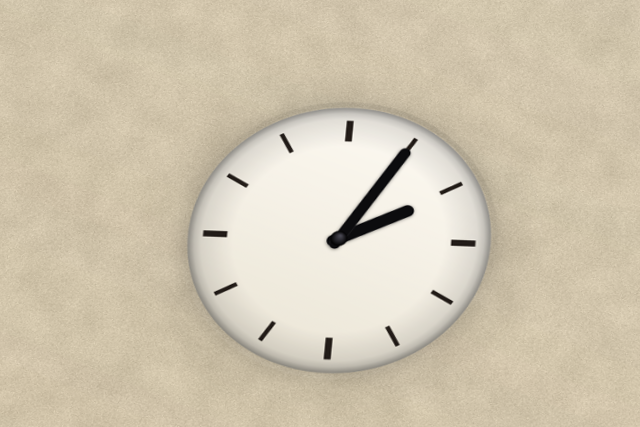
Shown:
2.05
